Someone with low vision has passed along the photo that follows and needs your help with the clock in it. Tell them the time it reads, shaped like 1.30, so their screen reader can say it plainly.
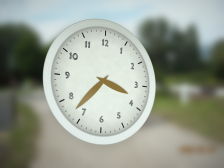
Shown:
3.37
